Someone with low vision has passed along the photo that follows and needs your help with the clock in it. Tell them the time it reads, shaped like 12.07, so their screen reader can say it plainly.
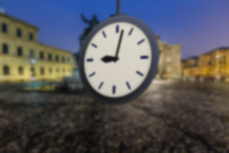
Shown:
9.02
